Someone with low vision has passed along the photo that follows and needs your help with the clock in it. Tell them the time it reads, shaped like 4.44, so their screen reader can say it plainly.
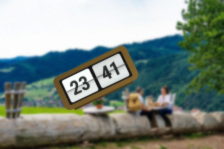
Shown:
23.41
